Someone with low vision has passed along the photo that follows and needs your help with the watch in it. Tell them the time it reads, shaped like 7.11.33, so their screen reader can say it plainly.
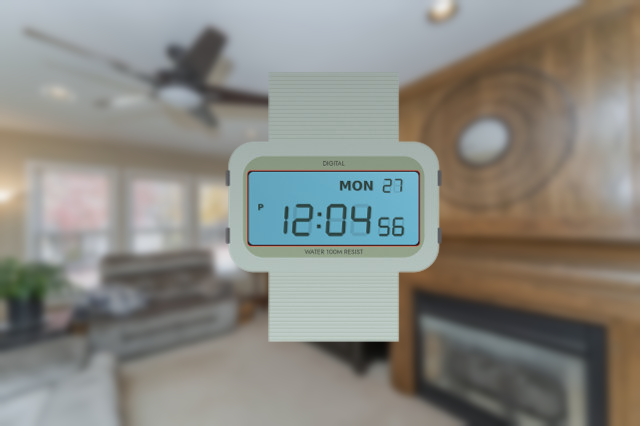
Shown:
12.04.56
